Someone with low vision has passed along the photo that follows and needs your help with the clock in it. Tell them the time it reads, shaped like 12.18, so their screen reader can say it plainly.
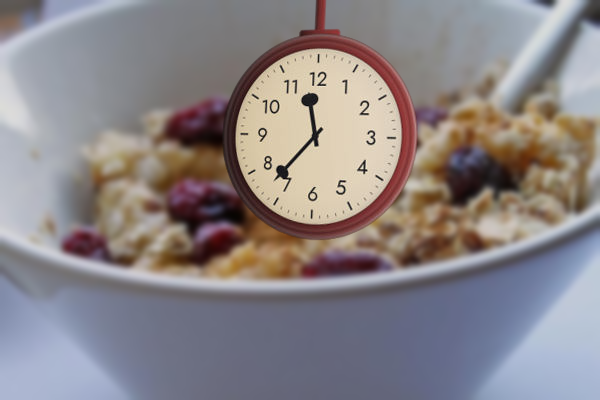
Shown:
11.37
